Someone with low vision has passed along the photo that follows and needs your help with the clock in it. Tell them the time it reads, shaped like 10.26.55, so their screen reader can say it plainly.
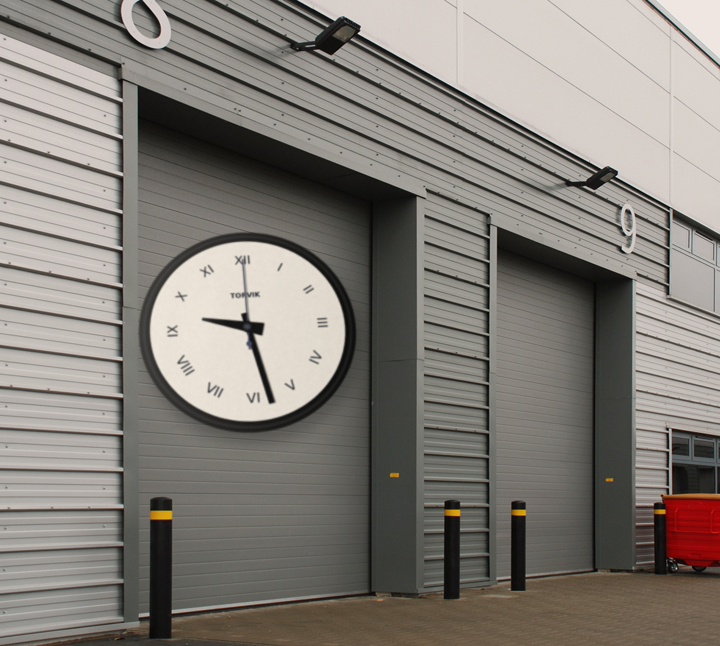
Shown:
9.28.00
